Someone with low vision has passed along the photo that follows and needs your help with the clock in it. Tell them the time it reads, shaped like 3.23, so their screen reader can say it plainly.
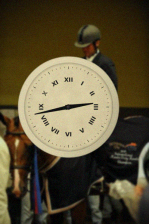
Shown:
2.43
